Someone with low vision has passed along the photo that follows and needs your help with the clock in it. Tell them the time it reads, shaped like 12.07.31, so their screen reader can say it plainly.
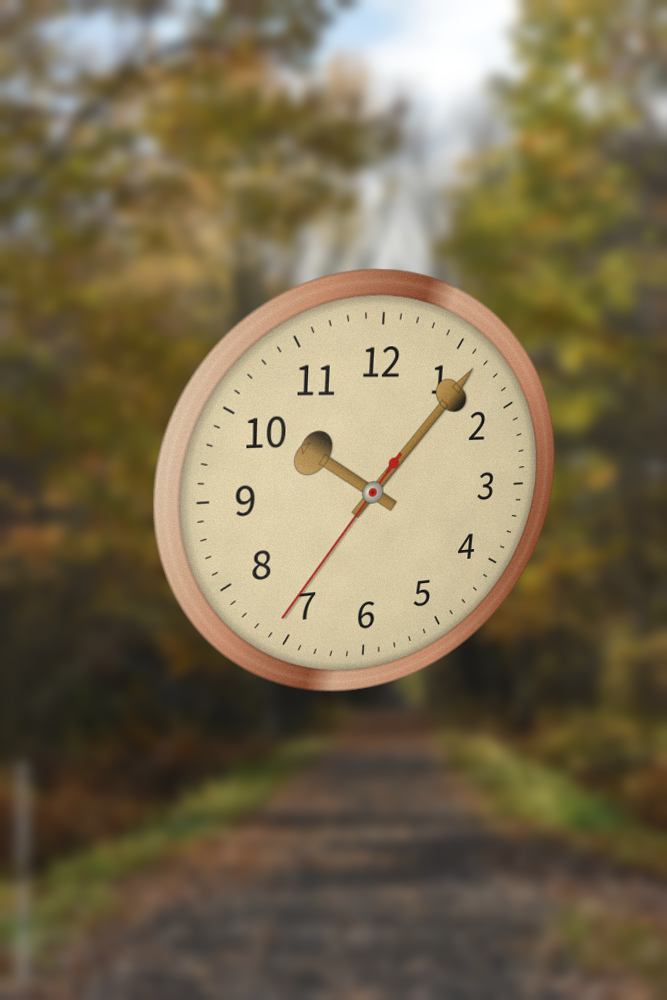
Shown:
10.06.36
